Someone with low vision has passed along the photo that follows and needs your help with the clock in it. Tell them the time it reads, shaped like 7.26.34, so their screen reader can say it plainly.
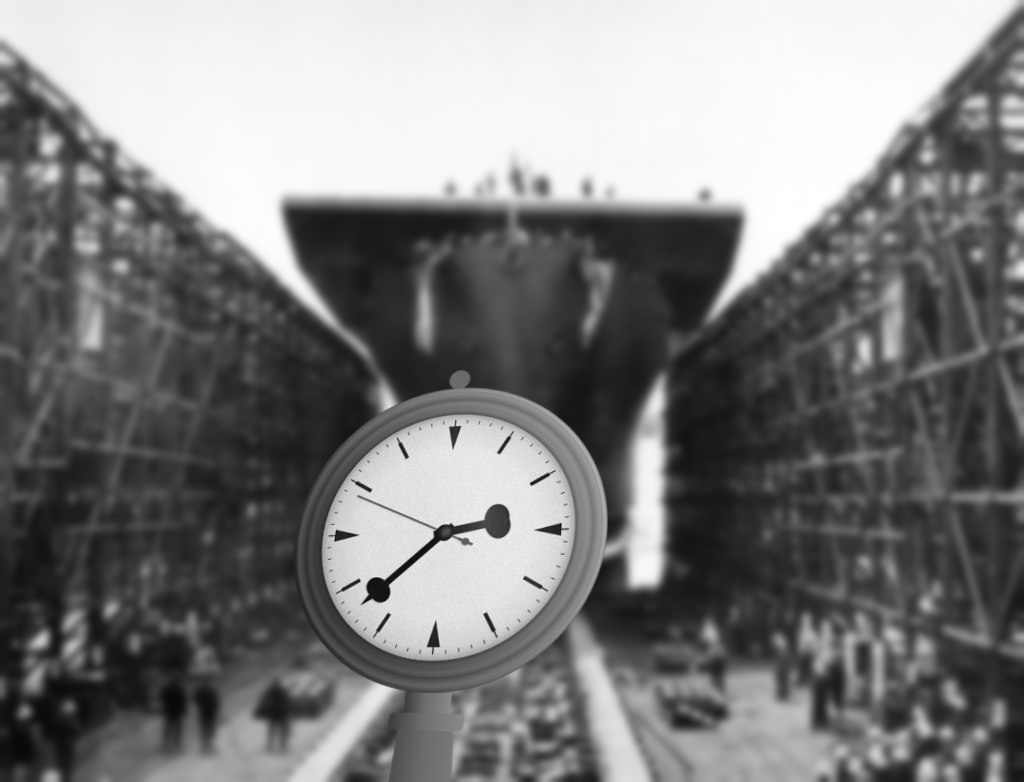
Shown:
2.37.49
